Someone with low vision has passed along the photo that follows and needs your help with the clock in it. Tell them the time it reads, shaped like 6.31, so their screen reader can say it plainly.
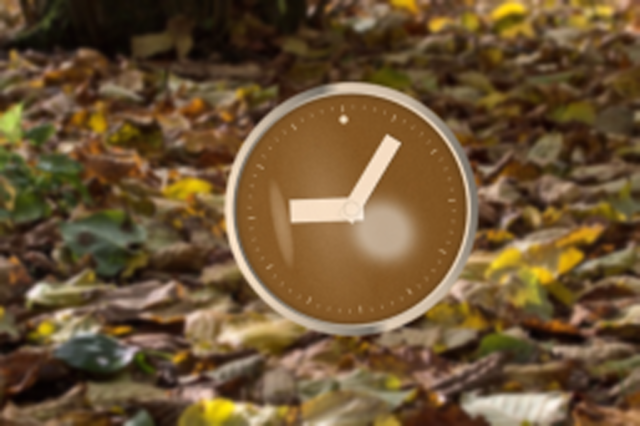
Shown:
9.06
